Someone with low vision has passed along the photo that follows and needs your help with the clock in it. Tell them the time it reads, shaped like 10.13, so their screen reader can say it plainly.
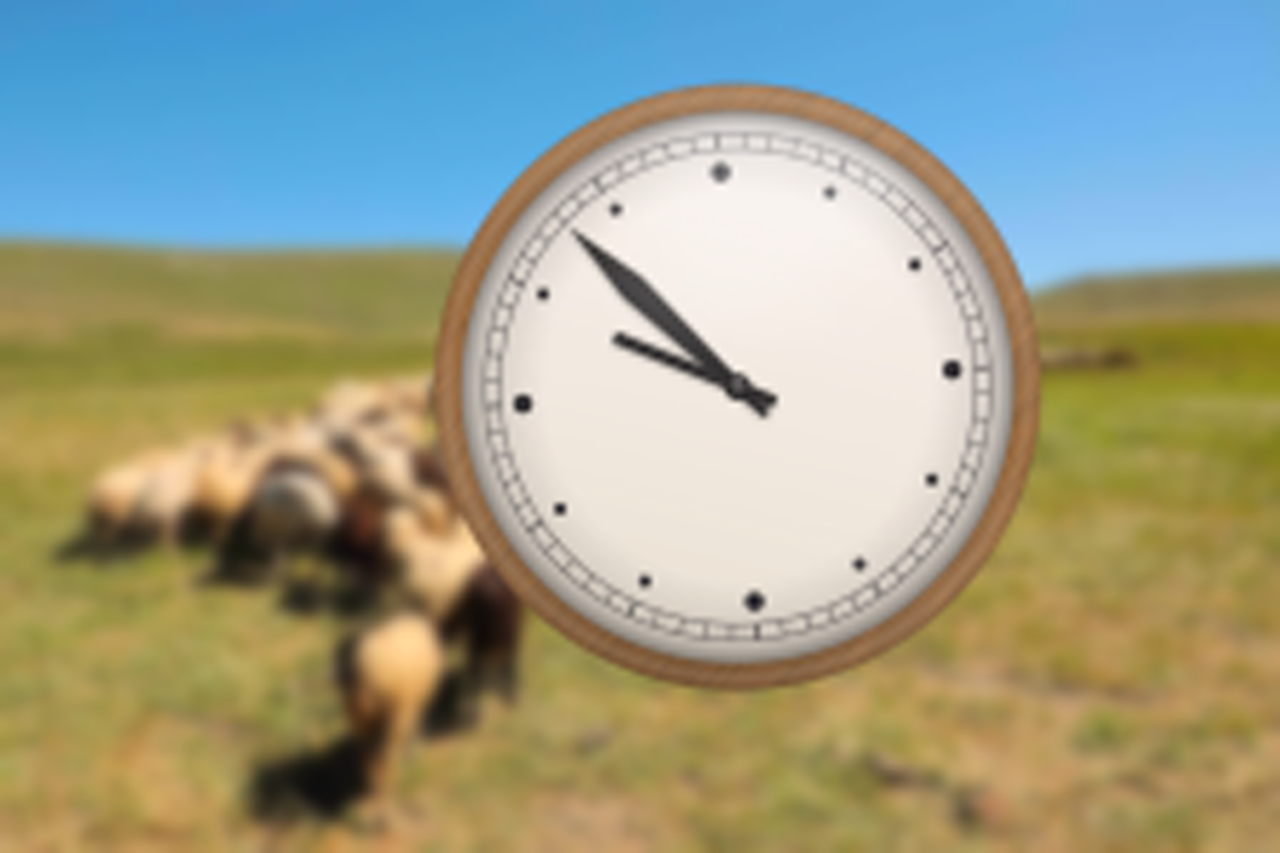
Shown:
9.53
